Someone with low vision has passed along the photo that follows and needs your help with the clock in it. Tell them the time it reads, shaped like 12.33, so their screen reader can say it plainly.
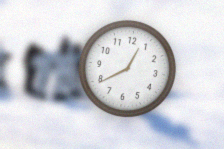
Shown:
12.39
